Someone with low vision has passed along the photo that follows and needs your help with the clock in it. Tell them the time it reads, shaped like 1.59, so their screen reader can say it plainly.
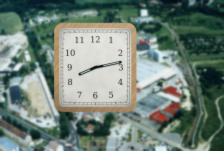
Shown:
8.13
